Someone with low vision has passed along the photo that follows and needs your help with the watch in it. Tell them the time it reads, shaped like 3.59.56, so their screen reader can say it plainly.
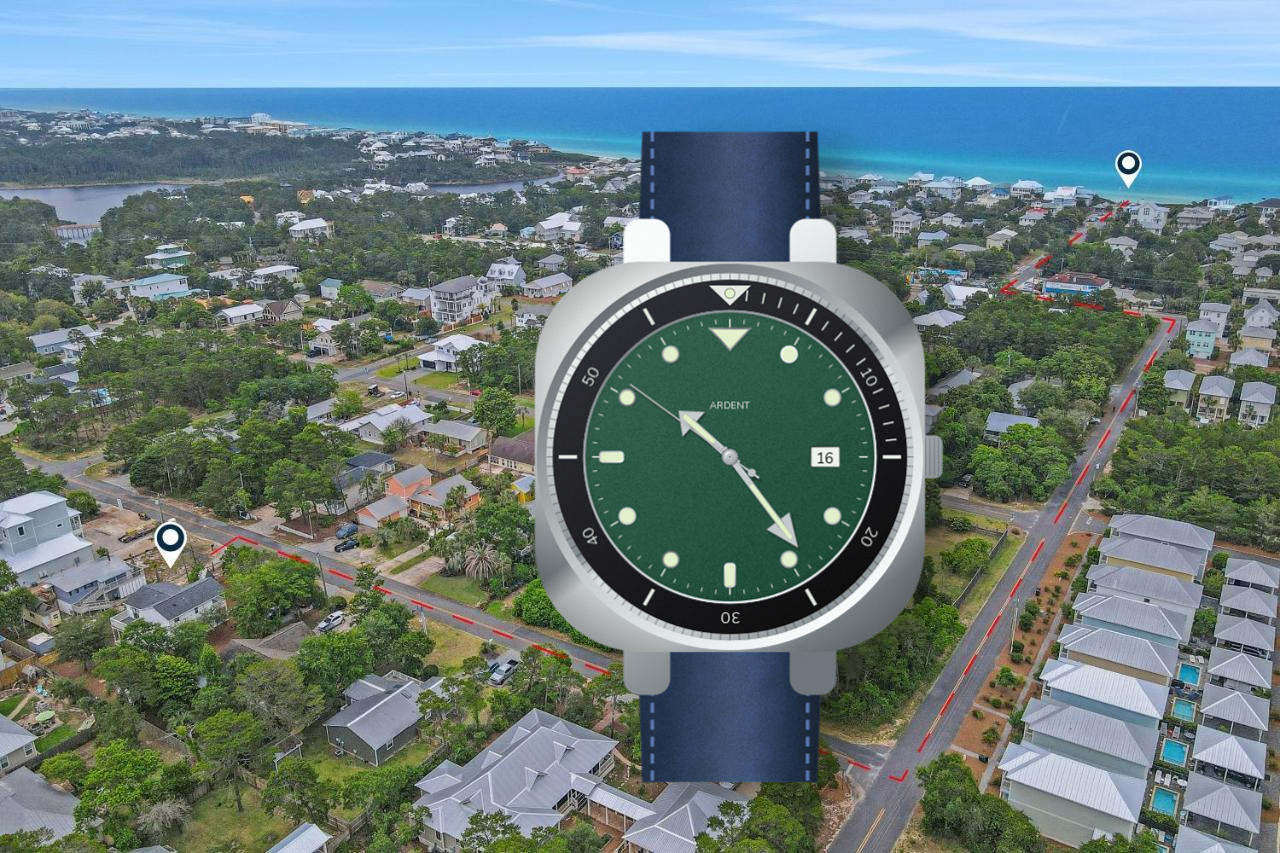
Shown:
10.23.51
